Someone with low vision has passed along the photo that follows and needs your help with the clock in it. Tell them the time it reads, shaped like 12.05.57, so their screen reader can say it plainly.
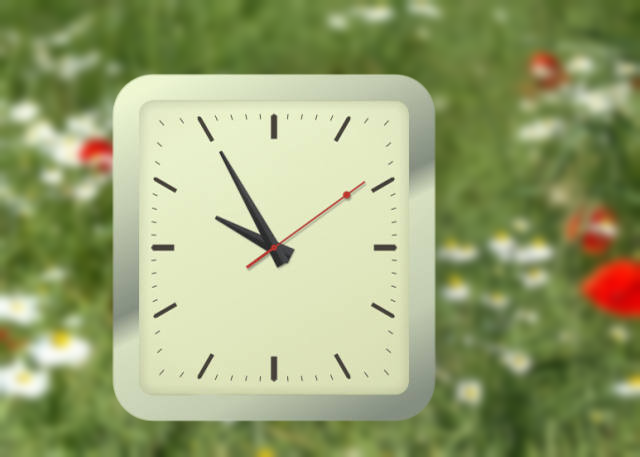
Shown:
9.55.09
